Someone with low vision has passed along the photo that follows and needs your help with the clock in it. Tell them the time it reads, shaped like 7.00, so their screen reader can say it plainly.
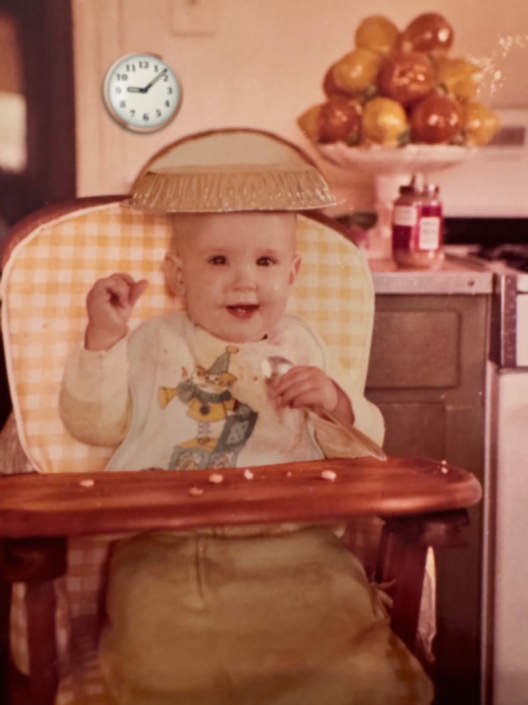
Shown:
9.08
